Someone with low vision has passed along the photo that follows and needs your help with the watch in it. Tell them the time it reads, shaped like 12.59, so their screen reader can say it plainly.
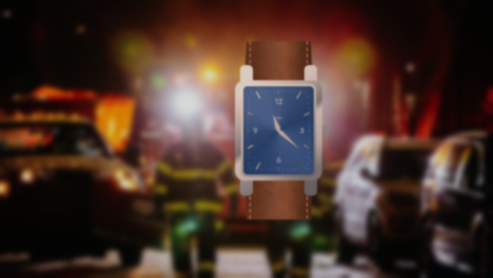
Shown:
11.22
